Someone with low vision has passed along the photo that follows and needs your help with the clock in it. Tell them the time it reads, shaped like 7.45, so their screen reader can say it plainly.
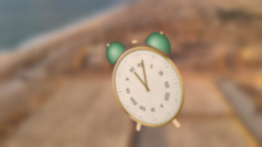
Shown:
11.01
